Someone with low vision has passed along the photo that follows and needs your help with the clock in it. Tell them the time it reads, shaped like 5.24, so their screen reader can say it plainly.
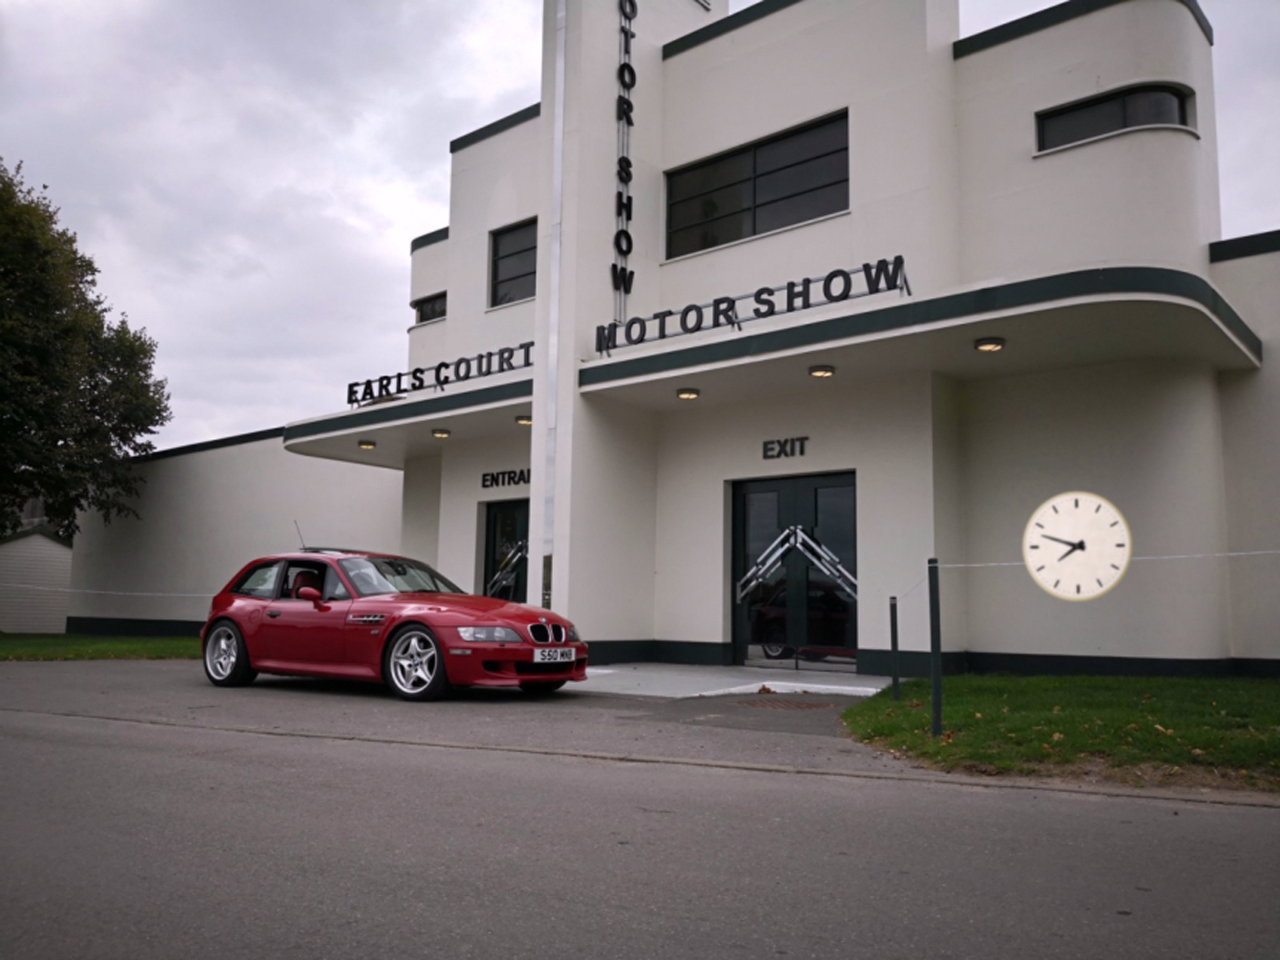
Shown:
7.48
